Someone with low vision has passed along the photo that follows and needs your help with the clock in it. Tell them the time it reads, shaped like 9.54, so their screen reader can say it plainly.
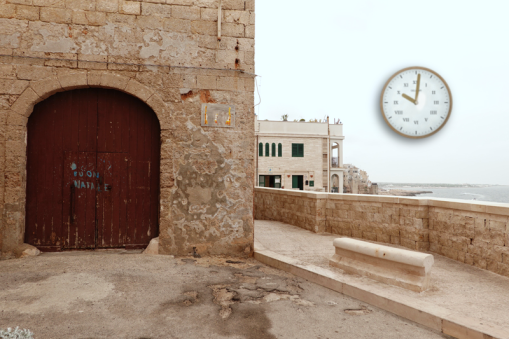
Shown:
10.01
